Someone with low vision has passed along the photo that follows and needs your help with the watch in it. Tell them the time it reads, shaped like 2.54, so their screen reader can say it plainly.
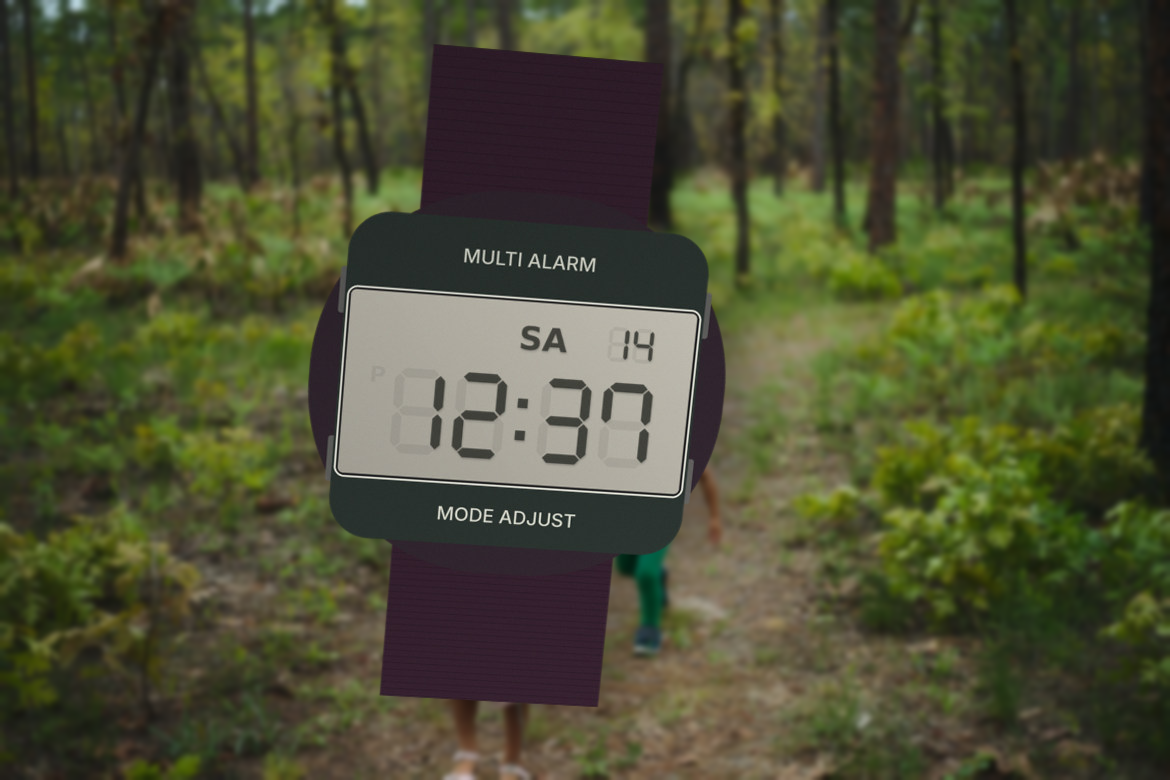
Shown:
12.37
